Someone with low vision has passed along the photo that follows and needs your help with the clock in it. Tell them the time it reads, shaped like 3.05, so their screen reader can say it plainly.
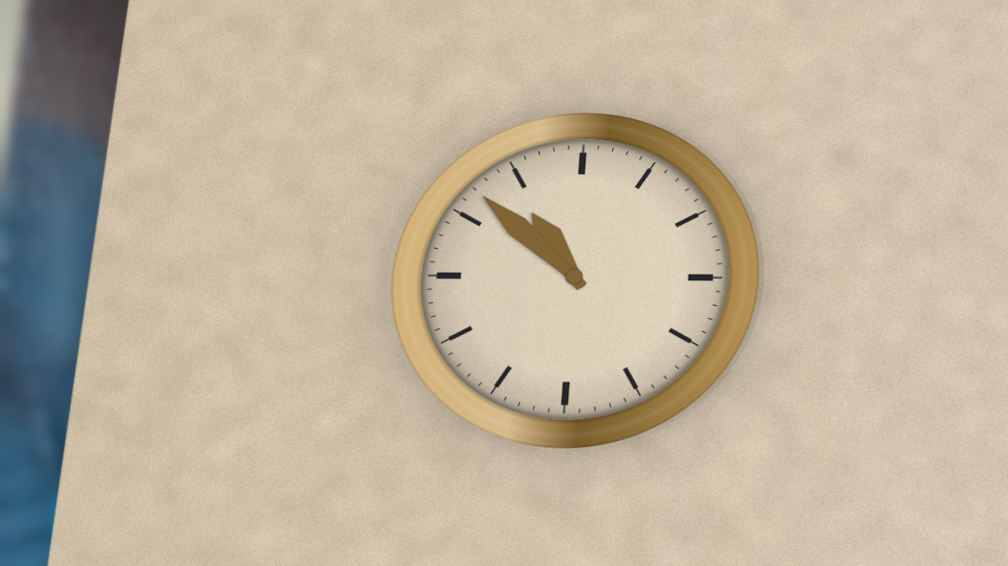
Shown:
10.52
